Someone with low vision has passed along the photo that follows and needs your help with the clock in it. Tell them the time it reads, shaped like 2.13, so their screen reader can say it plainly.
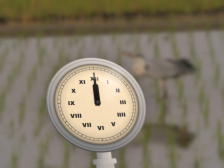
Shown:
12.00
